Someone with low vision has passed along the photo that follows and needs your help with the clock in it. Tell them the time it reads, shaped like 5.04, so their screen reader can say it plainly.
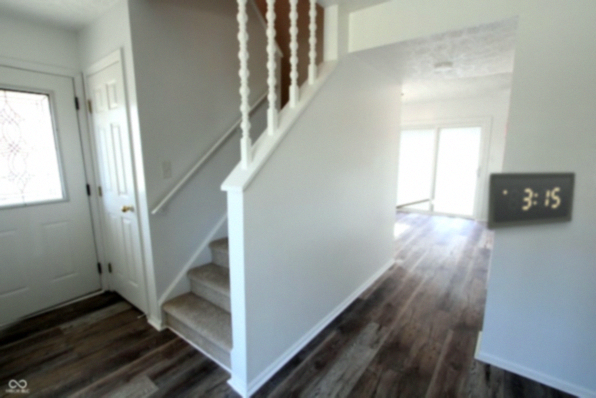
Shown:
3.15
